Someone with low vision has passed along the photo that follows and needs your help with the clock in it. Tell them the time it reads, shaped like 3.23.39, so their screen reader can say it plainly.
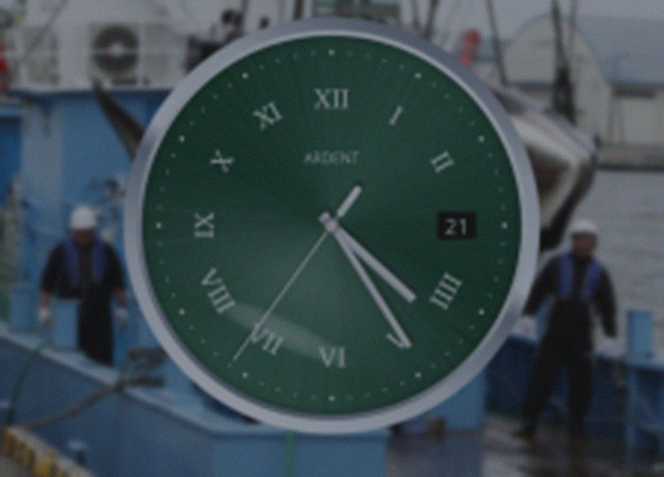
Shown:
4.24.36
